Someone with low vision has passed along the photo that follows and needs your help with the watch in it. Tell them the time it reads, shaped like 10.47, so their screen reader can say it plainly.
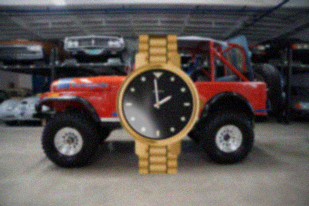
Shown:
1.59
